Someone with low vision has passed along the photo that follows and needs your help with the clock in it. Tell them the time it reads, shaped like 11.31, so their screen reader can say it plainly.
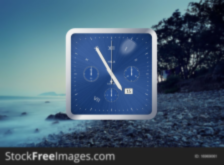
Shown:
4.55
